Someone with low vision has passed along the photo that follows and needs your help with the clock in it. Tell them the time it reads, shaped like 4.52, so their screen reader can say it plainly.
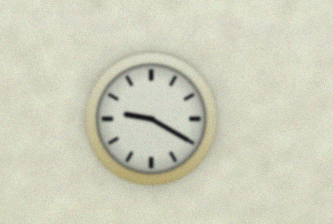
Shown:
9.20
